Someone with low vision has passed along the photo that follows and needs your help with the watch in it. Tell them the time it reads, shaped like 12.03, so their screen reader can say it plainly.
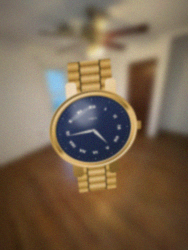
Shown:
4.44
